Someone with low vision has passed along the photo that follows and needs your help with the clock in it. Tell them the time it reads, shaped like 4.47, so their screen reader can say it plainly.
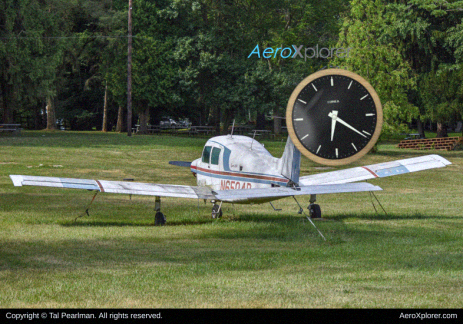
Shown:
6.21
